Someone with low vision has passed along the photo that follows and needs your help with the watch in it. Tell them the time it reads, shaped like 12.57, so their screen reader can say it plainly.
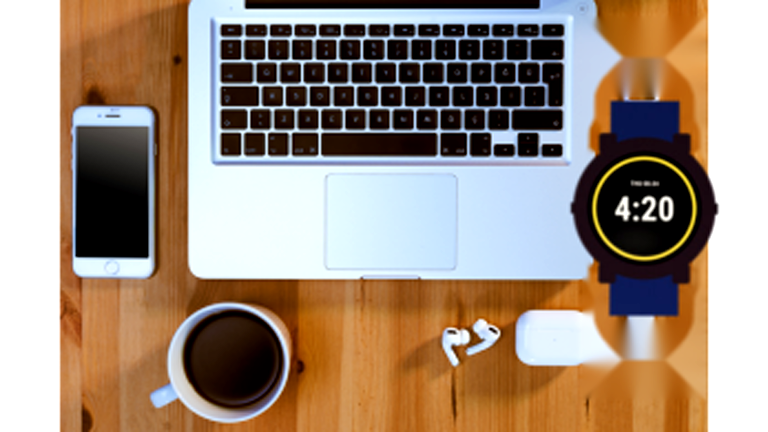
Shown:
4.20
